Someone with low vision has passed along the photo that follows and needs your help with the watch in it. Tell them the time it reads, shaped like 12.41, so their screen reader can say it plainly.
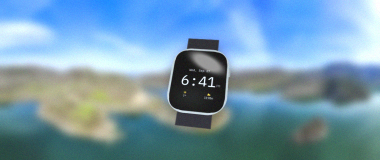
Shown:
6.41
